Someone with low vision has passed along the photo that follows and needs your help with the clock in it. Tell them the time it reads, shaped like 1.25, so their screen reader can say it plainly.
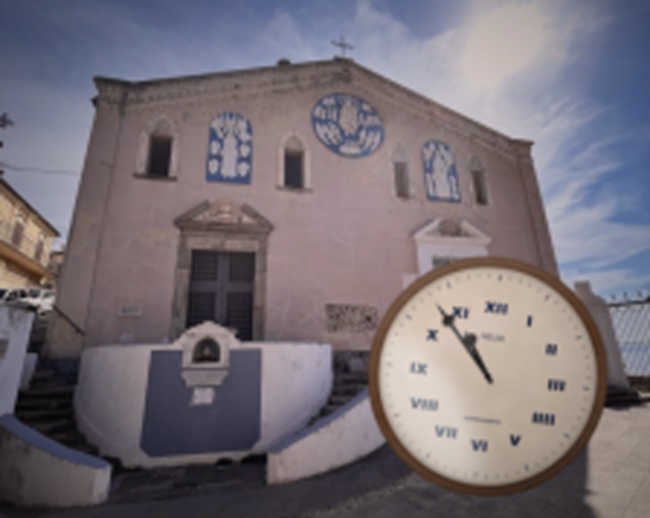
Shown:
10.53
